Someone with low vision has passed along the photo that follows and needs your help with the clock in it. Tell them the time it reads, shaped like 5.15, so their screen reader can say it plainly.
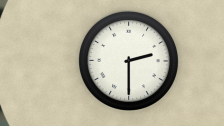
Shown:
2.30
